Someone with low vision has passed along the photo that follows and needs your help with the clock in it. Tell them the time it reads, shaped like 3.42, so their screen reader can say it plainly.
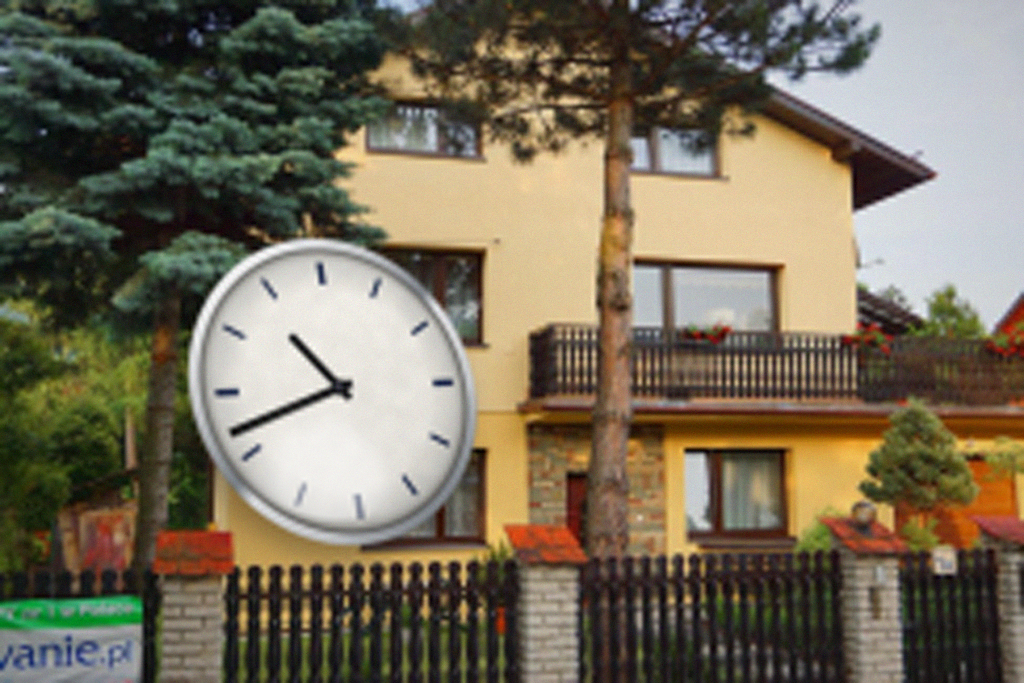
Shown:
10.42
